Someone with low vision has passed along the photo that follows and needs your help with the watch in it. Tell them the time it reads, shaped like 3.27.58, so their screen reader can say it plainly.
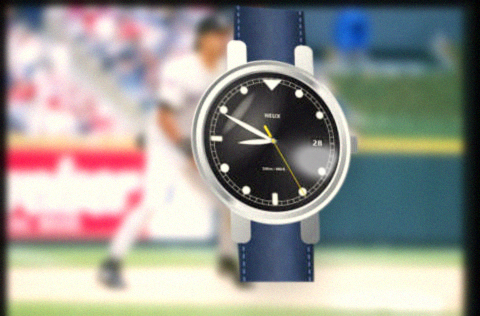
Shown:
8.49.25
